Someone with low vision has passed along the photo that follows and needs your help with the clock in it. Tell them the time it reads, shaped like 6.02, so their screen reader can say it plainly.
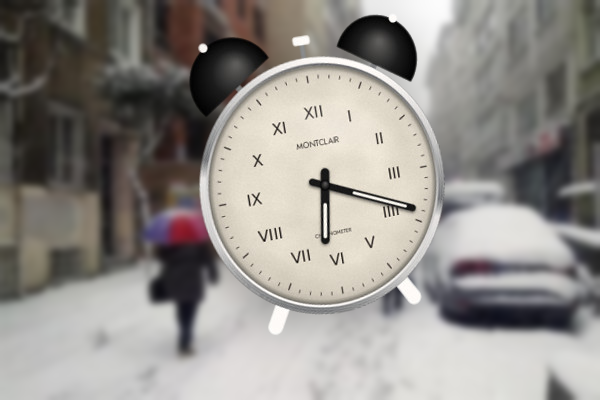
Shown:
6.19
